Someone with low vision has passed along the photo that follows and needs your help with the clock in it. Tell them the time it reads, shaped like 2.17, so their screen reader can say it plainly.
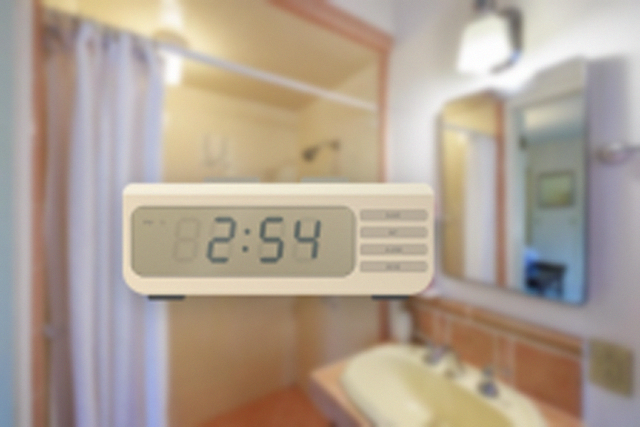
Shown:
2.54
